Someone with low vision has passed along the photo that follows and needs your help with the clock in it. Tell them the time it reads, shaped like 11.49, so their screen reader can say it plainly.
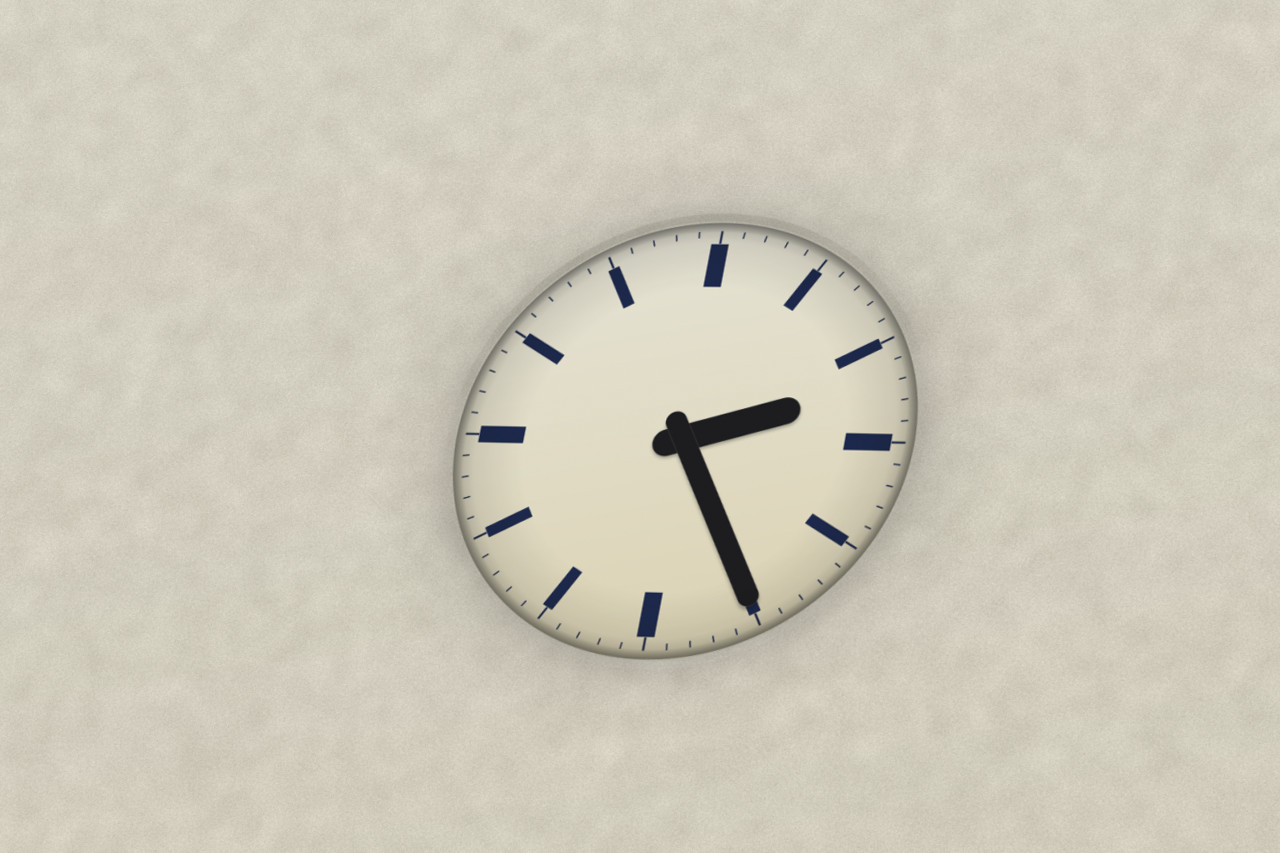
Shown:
2.25
